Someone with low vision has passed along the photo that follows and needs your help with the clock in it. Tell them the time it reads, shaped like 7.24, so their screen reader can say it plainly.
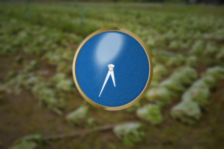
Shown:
5.34
